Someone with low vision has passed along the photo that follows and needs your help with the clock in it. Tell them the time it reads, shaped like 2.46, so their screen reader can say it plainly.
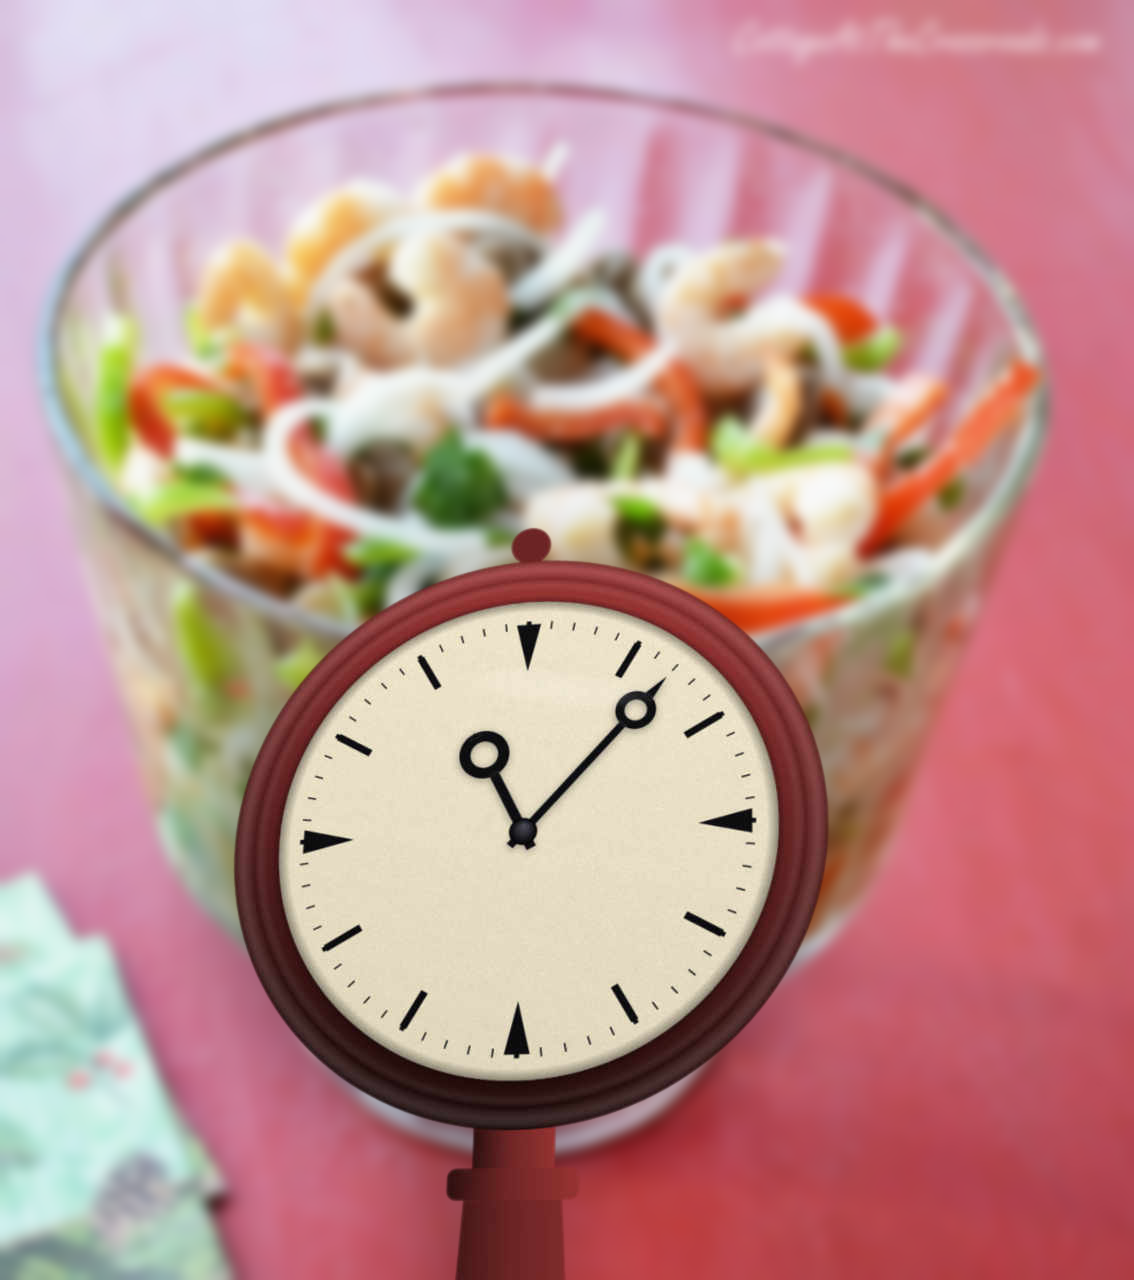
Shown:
11.07
